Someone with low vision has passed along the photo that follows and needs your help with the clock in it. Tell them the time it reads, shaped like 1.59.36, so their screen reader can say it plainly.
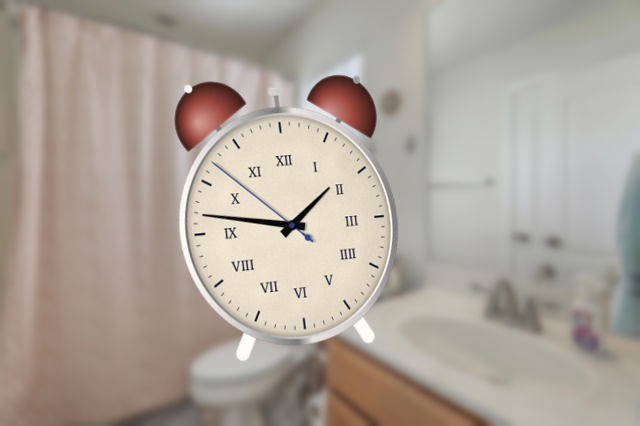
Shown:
1.46.52
